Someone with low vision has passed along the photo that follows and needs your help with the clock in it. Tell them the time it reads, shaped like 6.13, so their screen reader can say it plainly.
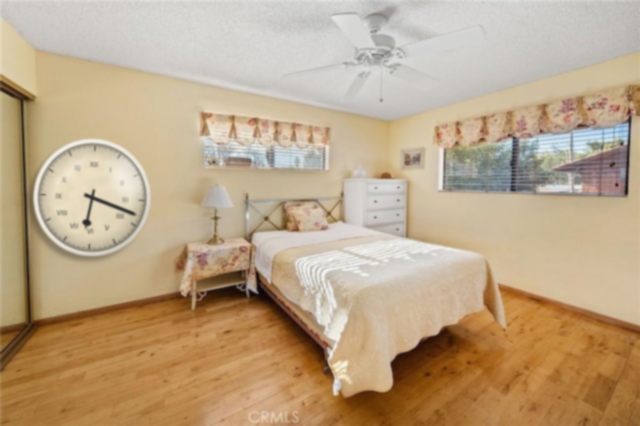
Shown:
6.18
